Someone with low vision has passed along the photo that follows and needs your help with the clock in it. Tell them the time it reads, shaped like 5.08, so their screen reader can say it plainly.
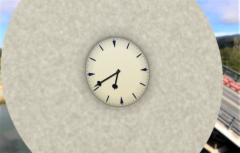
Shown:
6.41
